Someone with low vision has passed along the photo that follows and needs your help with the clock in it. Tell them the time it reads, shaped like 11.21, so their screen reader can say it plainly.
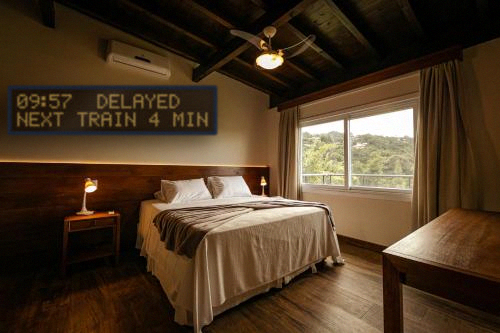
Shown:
9.57
